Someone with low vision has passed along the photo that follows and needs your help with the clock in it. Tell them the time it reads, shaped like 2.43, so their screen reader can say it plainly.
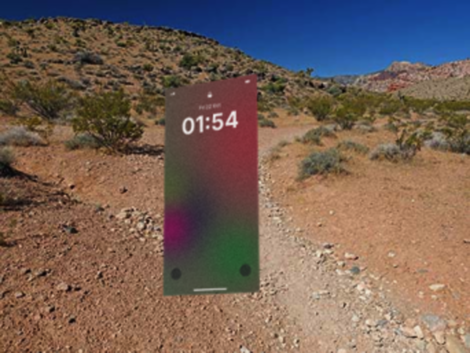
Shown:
1.54
